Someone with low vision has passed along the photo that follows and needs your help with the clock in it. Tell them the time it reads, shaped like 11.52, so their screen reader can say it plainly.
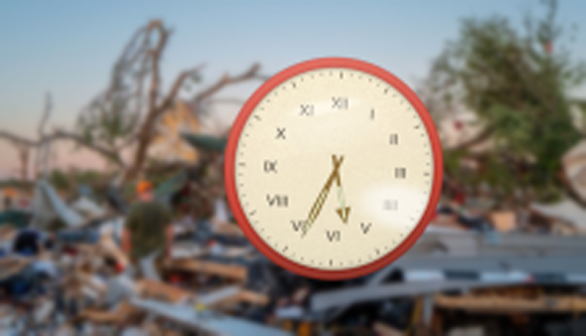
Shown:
5.34
